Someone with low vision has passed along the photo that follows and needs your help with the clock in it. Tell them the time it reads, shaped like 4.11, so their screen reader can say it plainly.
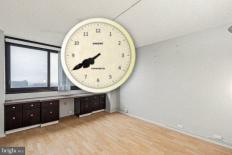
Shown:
7.40
